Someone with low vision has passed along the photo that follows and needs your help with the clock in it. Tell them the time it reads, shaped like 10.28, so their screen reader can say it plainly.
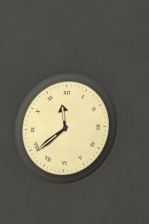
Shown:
11.39
